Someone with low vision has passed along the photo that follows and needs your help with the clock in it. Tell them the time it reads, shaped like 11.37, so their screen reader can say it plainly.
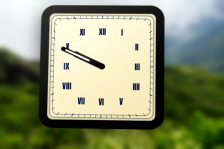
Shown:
9.49
